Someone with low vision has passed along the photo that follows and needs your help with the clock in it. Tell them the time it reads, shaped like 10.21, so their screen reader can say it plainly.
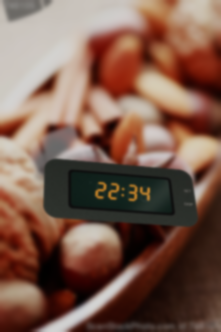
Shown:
22.34
